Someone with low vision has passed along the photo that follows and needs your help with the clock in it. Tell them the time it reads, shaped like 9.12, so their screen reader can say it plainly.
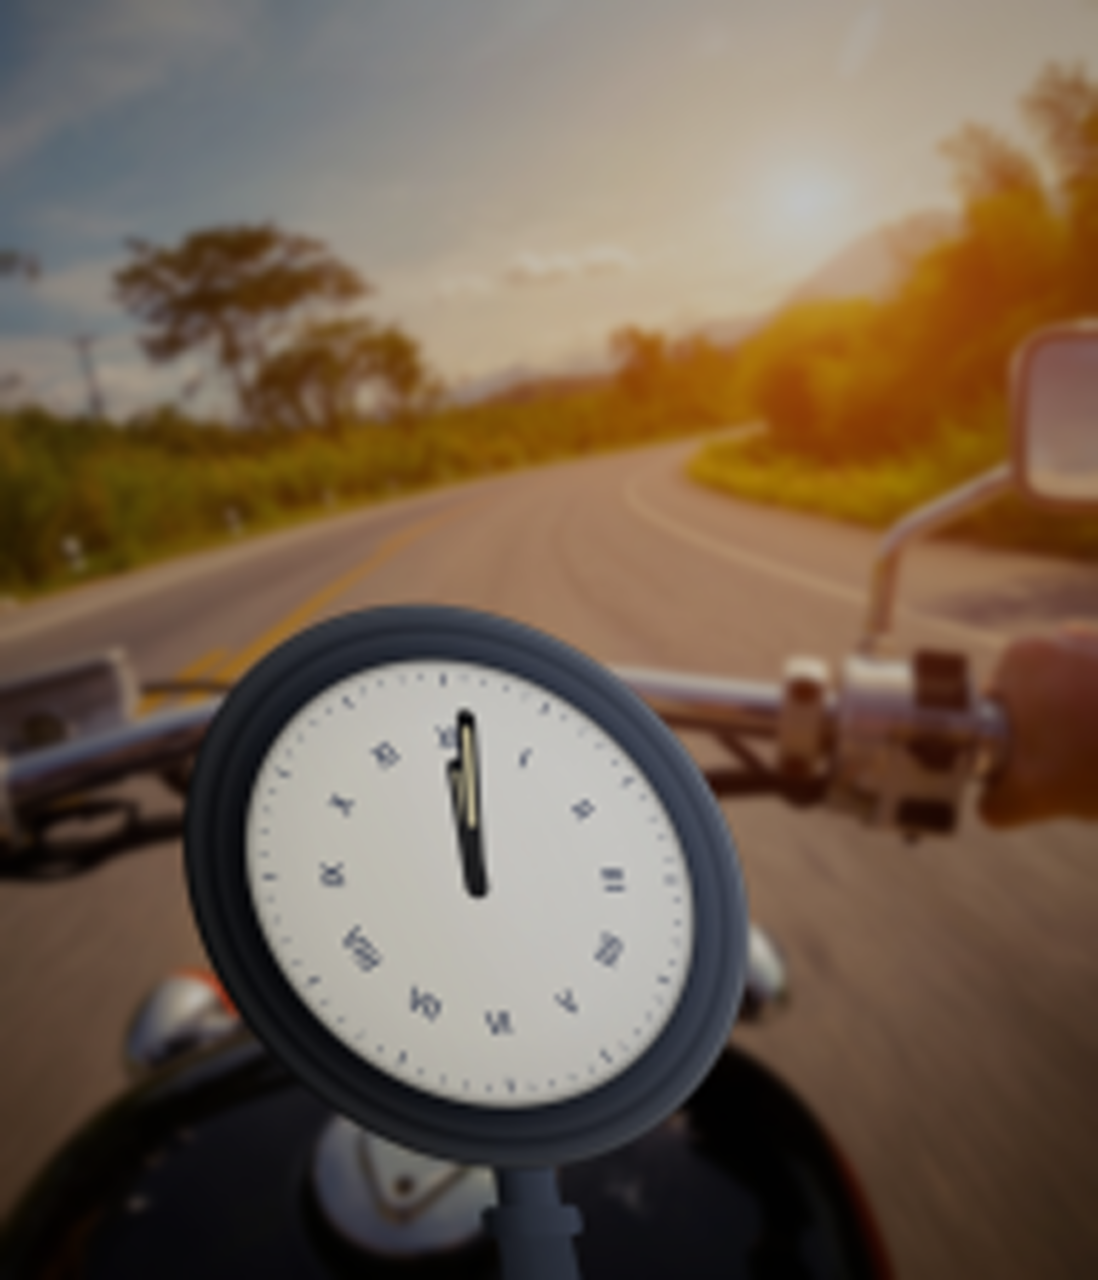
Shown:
12.01
